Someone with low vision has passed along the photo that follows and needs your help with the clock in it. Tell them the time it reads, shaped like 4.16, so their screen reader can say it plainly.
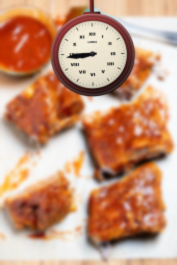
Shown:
8.44
